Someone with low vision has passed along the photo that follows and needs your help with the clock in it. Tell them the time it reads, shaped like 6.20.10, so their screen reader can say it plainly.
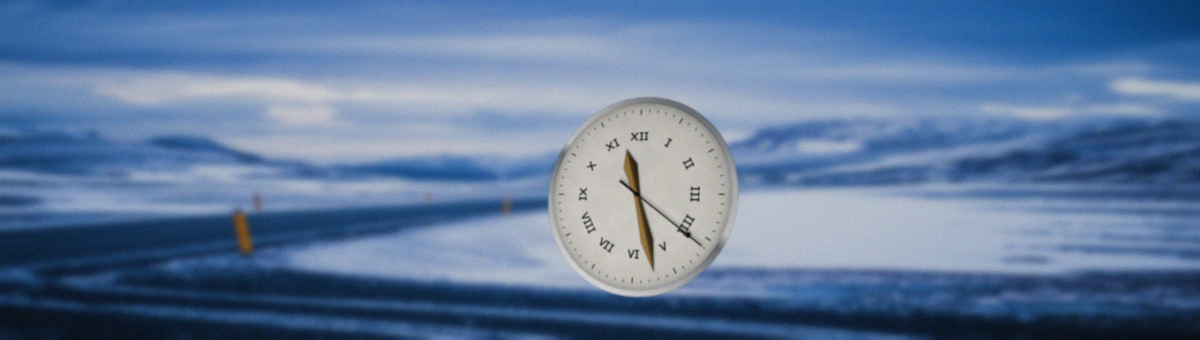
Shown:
11.27.21
